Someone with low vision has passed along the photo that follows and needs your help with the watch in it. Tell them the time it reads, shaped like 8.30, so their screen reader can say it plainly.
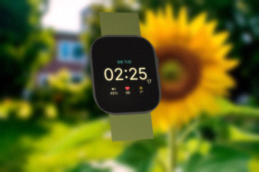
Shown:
2.25
